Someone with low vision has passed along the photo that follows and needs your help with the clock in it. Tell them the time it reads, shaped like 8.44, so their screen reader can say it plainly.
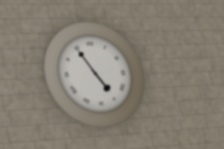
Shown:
4.55
